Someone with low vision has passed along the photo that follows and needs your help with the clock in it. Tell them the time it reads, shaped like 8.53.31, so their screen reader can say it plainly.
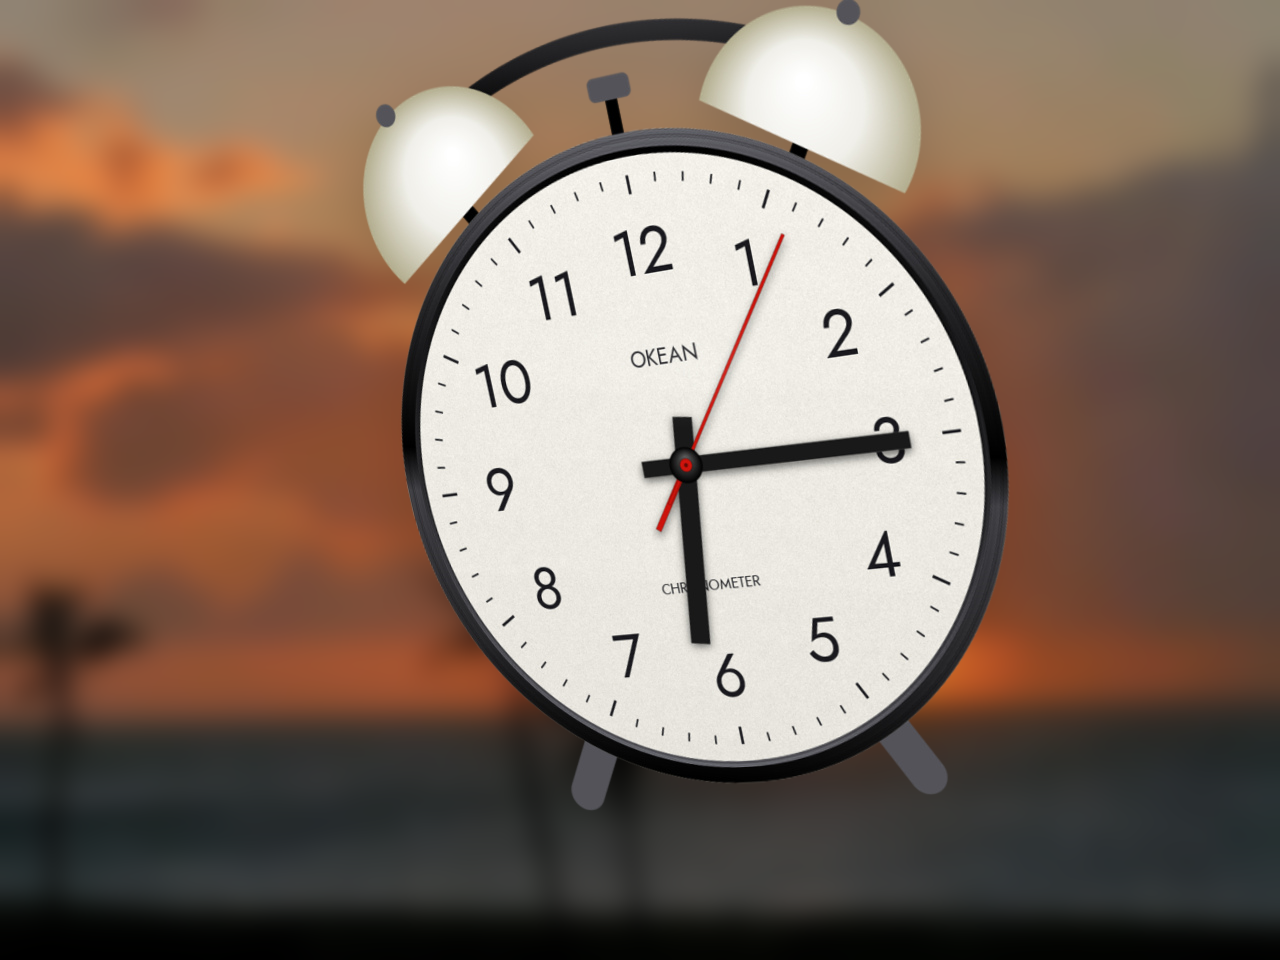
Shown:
6.15.06
